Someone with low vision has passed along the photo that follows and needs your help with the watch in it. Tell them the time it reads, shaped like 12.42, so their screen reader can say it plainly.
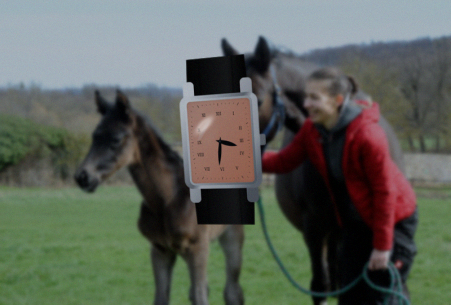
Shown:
3.31
